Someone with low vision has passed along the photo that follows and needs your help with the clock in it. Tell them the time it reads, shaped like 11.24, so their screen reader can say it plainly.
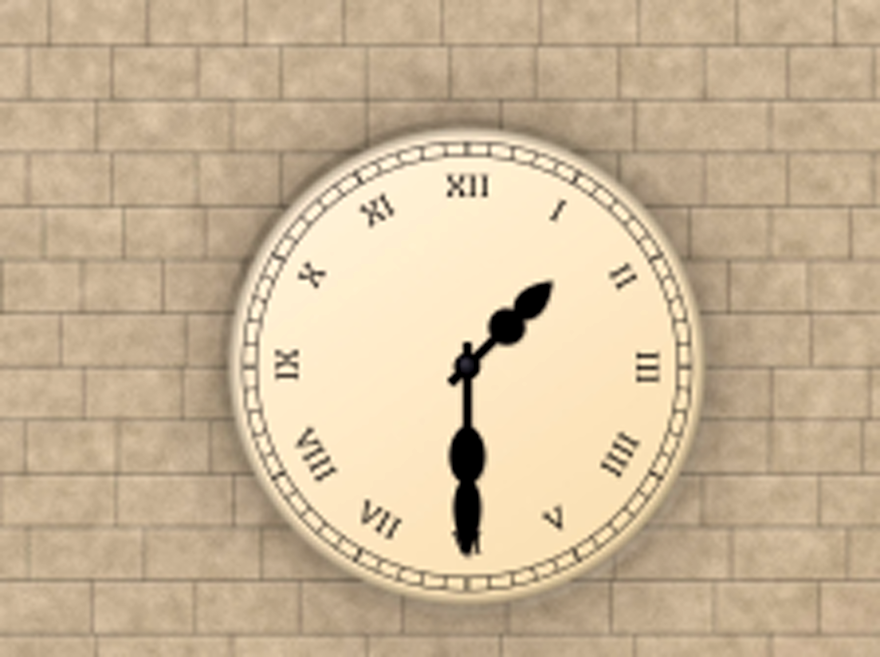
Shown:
1.30
